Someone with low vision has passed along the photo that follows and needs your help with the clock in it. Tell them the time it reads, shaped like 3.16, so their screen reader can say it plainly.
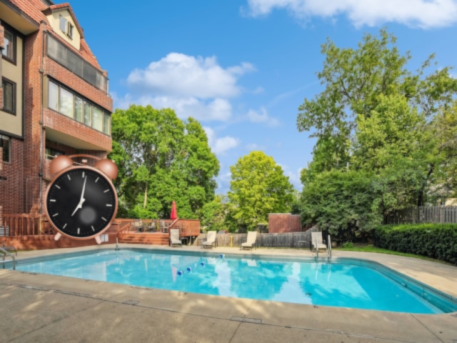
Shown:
7.01
